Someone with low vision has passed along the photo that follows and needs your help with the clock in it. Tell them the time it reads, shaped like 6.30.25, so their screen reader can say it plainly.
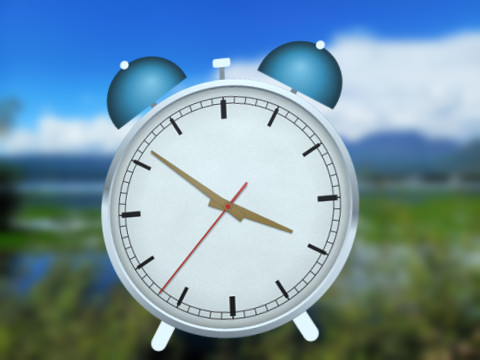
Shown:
3.51.37
